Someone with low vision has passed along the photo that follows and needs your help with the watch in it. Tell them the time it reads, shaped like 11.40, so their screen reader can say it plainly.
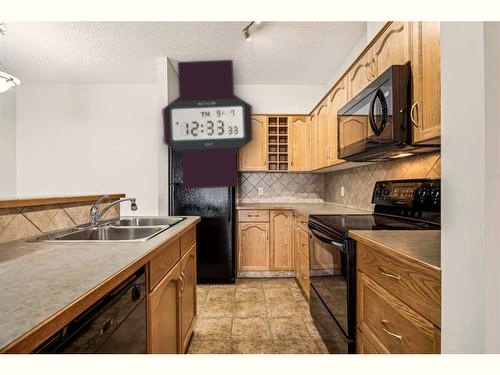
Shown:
12.33
